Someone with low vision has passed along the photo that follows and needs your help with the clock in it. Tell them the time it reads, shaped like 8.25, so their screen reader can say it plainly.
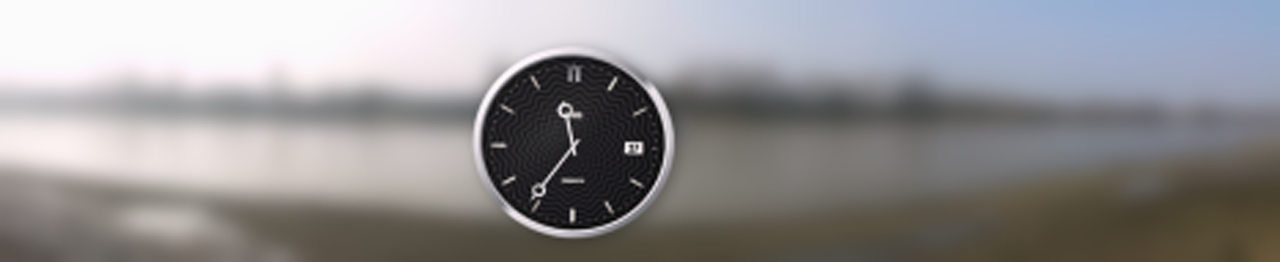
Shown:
11.36
